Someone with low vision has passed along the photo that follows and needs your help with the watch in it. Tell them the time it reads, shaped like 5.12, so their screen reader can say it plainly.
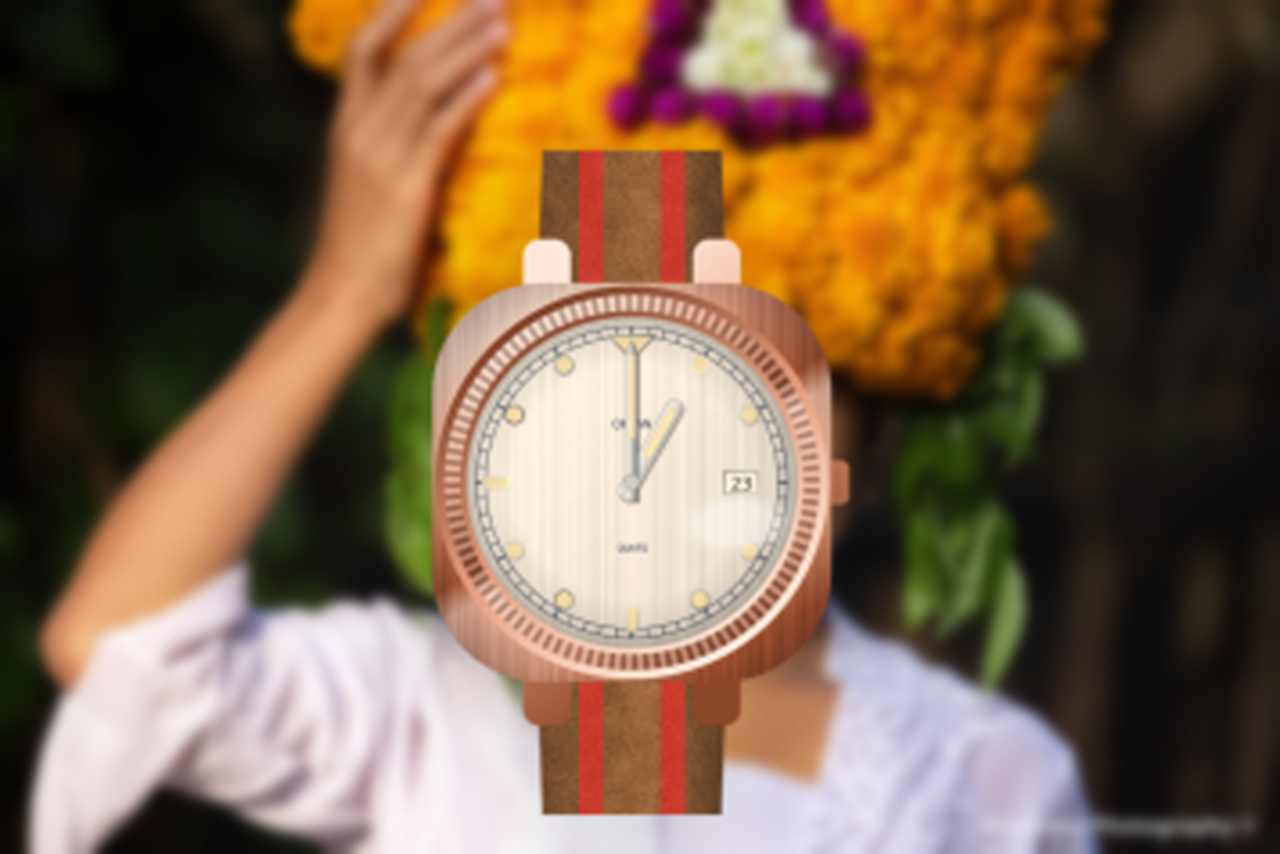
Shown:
1.00
